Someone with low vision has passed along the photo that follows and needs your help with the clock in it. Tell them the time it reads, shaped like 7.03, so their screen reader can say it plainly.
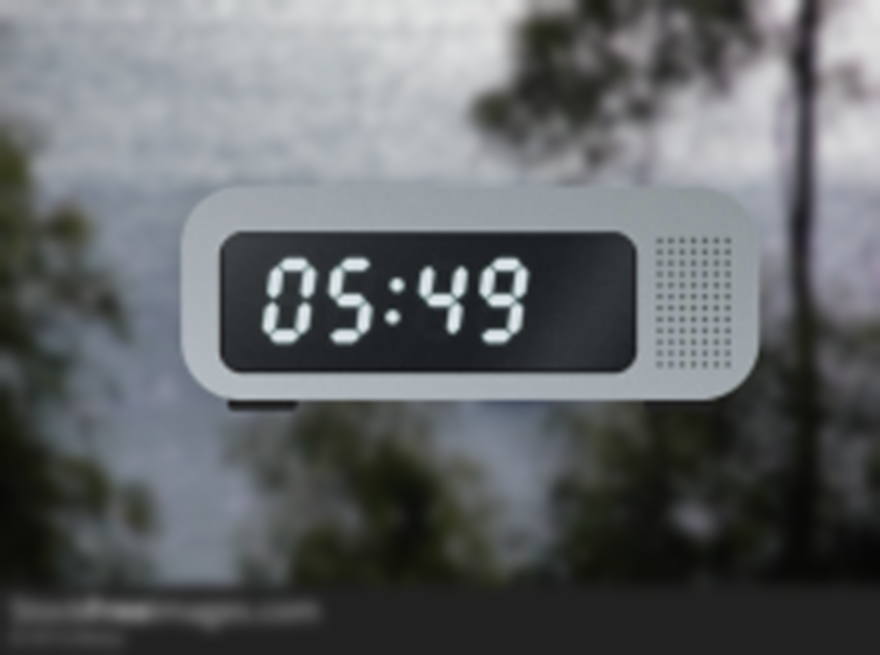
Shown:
5.49
